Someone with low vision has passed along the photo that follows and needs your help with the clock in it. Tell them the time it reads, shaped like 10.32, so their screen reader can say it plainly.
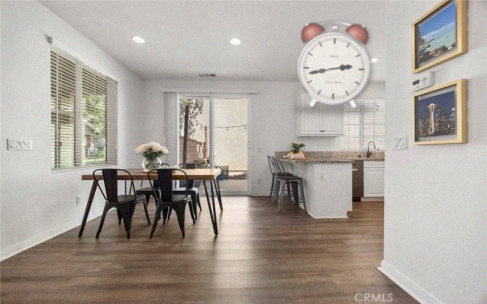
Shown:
2.43
